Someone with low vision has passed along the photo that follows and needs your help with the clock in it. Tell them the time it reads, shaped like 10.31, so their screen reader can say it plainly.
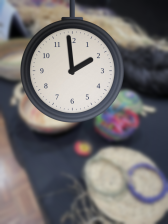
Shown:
1.59
